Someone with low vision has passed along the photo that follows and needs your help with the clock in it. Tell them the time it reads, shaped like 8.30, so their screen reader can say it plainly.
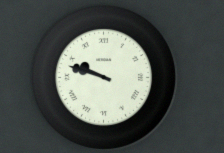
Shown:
9.48
